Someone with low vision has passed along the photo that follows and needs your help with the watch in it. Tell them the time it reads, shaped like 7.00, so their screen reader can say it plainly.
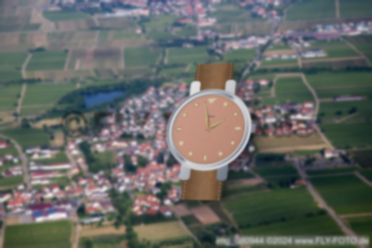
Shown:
1.58
